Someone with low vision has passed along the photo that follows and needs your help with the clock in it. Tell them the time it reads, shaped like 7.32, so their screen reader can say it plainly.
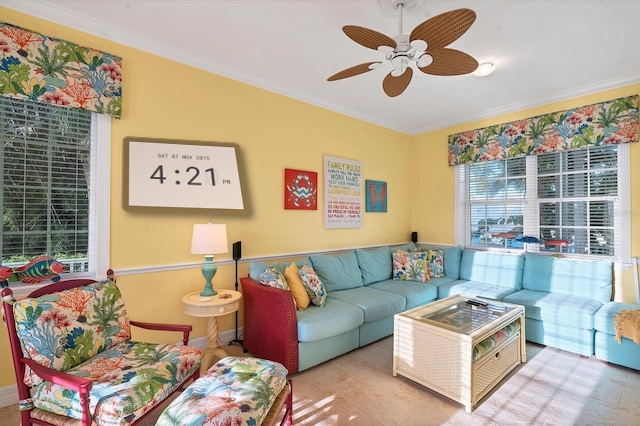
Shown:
4.21
